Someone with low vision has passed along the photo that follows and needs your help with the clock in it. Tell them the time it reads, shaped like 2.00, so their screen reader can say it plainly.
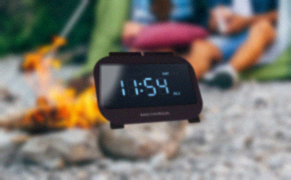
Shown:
11.54
